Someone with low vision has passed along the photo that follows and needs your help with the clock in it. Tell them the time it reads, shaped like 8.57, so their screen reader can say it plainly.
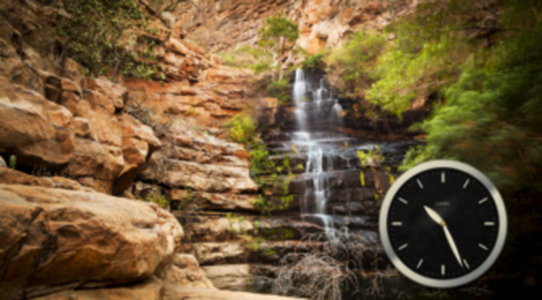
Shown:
10.26
